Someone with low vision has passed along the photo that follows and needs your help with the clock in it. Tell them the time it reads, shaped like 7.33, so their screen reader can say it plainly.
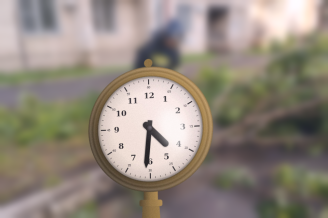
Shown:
4.31
